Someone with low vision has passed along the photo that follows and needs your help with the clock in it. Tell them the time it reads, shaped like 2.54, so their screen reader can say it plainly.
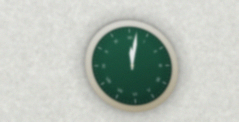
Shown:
12.02
